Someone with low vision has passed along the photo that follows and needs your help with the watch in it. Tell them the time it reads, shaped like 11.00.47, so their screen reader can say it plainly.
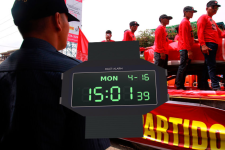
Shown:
15.01.39
